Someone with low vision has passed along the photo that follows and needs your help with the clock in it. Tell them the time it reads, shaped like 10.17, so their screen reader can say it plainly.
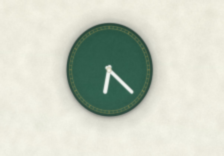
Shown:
6.22
